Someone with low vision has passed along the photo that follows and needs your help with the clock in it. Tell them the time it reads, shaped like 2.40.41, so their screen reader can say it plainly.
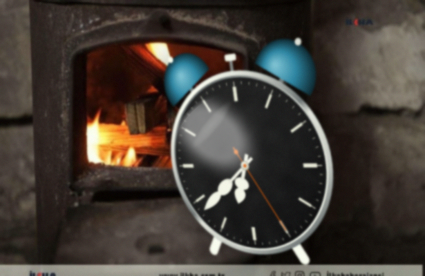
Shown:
6.38.25
